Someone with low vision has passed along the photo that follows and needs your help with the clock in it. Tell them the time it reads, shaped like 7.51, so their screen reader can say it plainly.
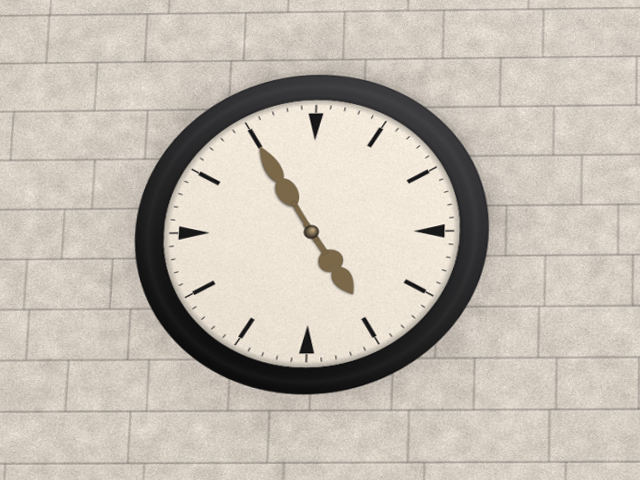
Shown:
4.55
